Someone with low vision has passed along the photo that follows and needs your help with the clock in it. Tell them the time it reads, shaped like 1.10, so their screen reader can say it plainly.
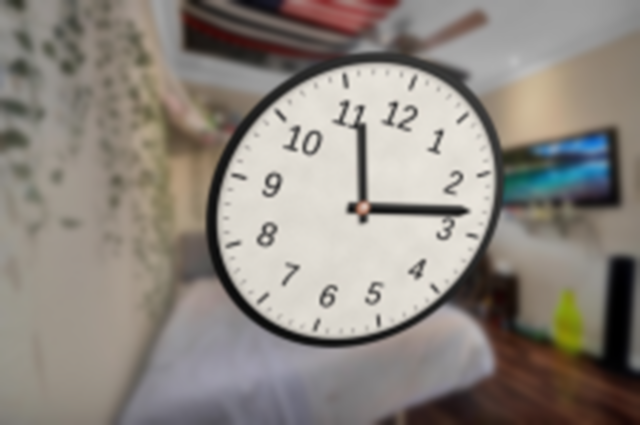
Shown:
11.13
